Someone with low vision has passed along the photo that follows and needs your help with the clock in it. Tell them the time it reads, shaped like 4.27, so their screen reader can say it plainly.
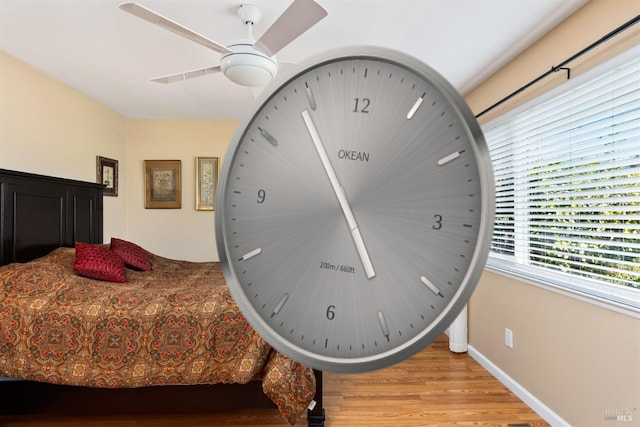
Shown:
4.54
